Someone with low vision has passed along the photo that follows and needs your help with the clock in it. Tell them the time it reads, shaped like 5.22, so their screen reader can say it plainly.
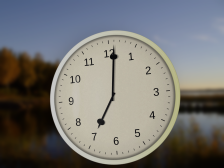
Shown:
7.01
